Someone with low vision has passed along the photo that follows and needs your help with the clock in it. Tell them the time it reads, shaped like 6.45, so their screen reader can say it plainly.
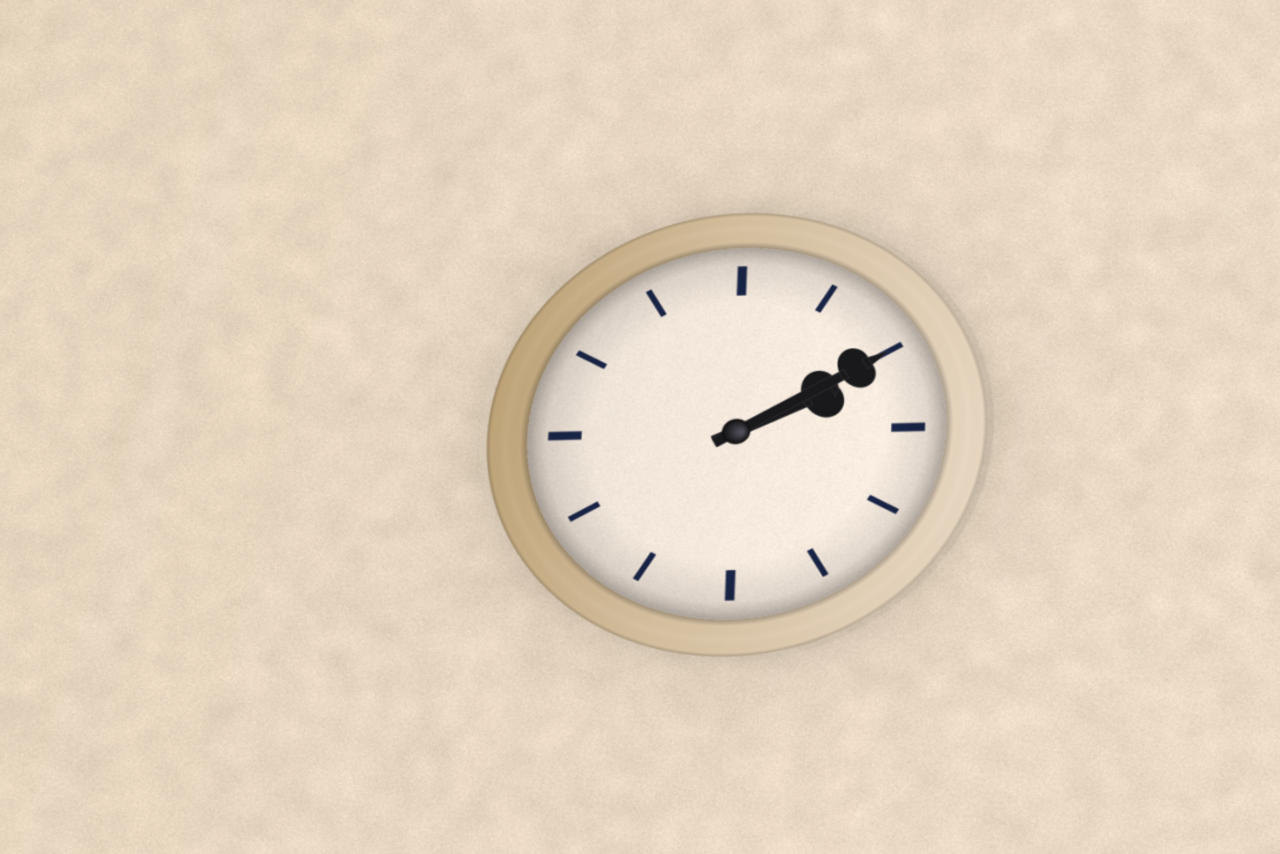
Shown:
2.10
